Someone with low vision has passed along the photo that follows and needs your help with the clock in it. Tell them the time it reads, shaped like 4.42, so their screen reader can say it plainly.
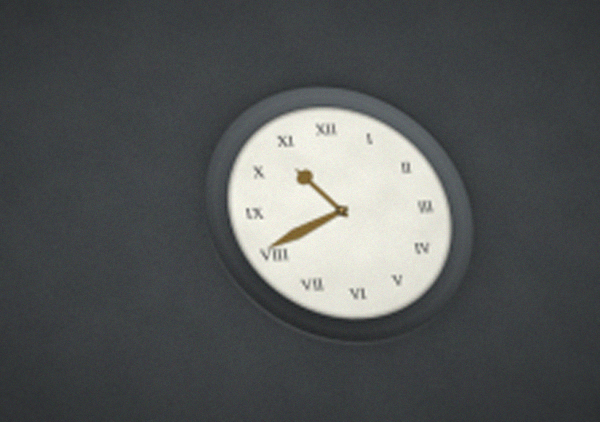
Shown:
10.41
